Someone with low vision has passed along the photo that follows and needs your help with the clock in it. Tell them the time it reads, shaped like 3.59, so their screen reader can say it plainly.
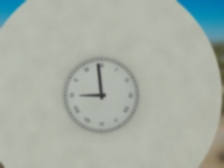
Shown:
8.59
